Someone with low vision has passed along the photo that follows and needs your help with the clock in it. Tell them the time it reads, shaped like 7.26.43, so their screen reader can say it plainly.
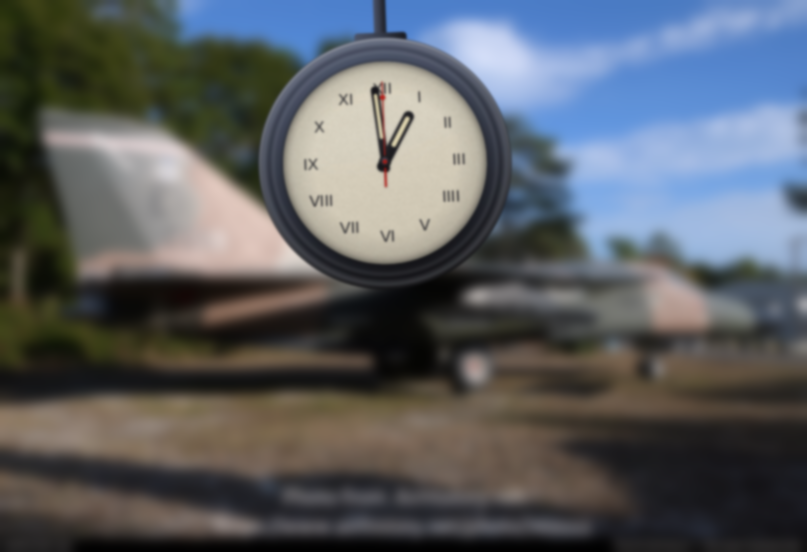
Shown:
12.59.00
